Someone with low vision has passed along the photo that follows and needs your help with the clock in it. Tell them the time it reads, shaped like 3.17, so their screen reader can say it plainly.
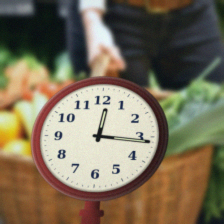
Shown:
12.16
